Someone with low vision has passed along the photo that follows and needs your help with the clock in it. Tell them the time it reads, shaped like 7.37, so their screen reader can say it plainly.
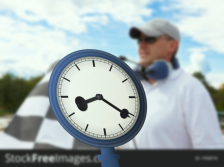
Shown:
8.21
